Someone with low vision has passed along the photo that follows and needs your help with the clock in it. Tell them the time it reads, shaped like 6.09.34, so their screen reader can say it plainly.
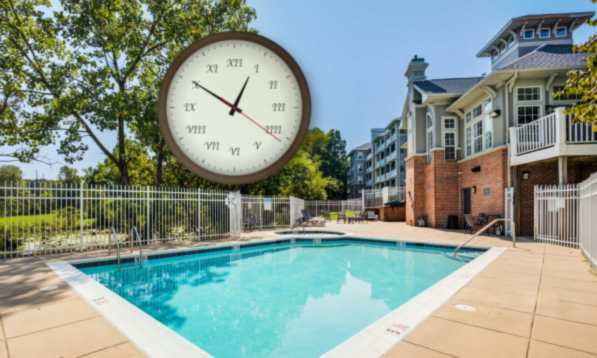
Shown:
12.50.21
